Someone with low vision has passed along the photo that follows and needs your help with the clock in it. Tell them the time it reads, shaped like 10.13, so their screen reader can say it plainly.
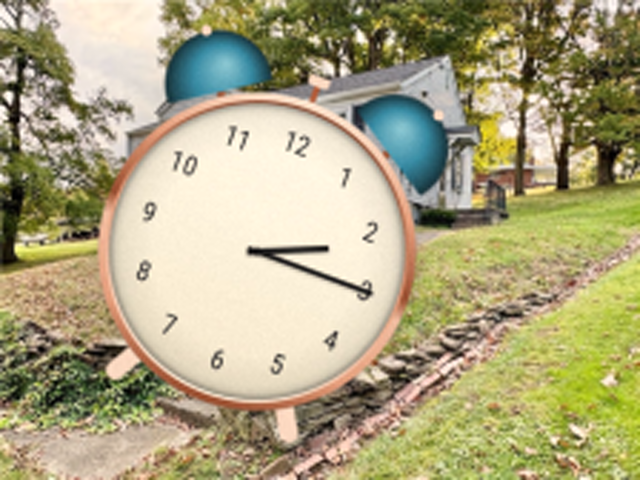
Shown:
2.15
